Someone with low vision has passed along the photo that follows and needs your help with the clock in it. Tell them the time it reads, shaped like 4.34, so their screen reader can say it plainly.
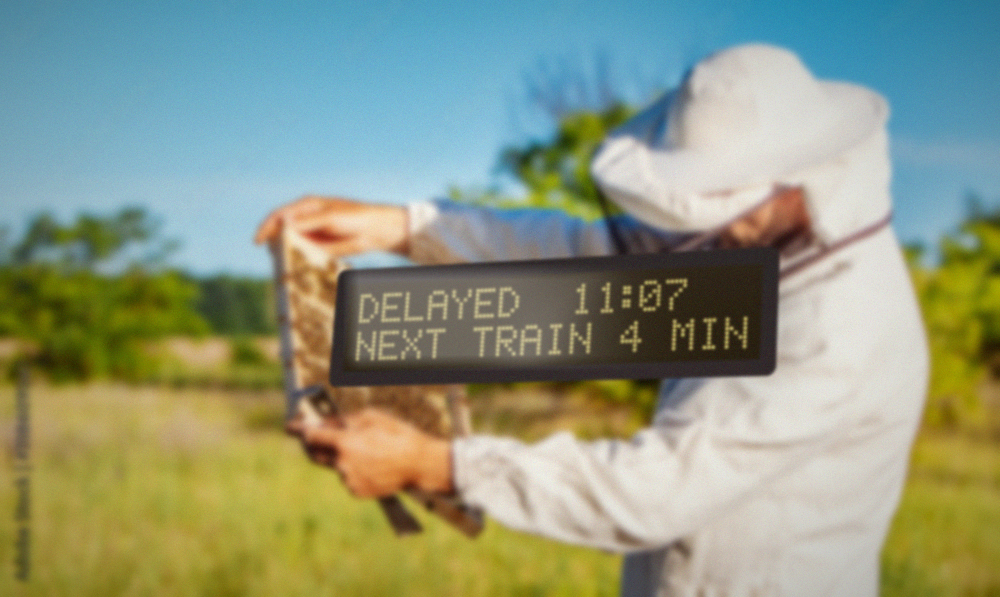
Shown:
11.07
